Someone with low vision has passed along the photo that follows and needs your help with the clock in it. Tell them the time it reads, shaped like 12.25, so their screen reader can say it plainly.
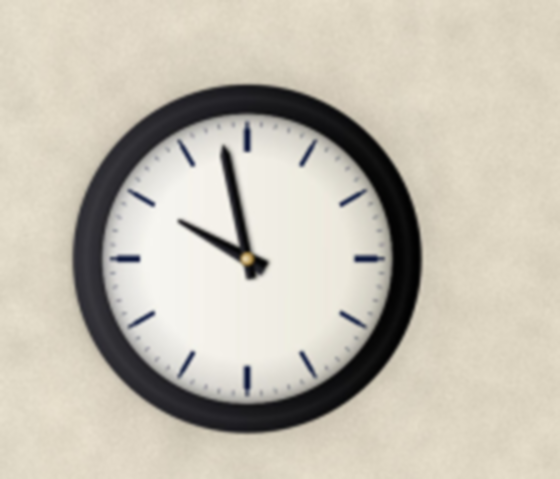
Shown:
9.58
